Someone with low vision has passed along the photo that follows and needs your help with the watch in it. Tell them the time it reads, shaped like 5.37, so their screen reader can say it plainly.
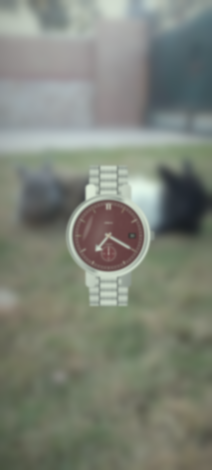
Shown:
7.20
